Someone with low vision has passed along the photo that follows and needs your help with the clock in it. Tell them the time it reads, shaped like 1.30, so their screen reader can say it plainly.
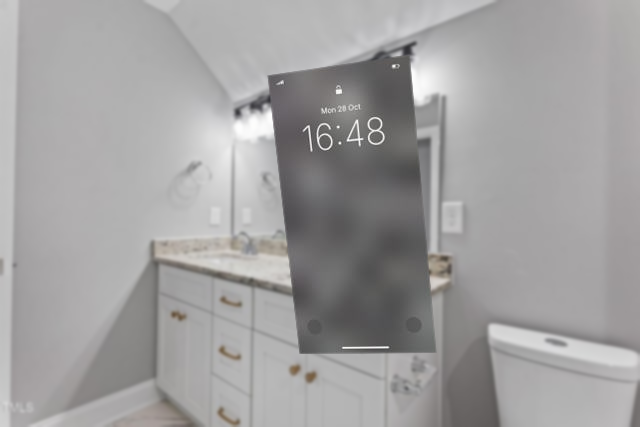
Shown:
16.48
